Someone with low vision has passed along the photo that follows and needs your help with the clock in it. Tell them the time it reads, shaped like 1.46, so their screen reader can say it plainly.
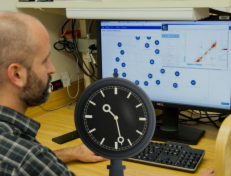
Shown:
10.28
